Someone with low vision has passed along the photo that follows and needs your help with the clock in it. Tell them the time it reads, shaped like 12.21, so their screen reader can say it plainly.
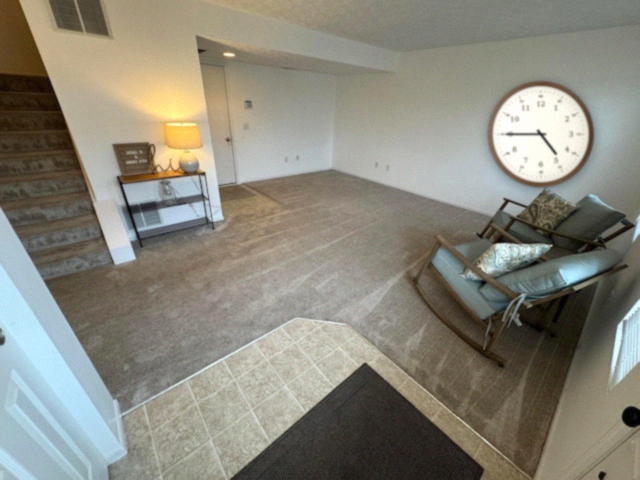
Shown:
4.45
